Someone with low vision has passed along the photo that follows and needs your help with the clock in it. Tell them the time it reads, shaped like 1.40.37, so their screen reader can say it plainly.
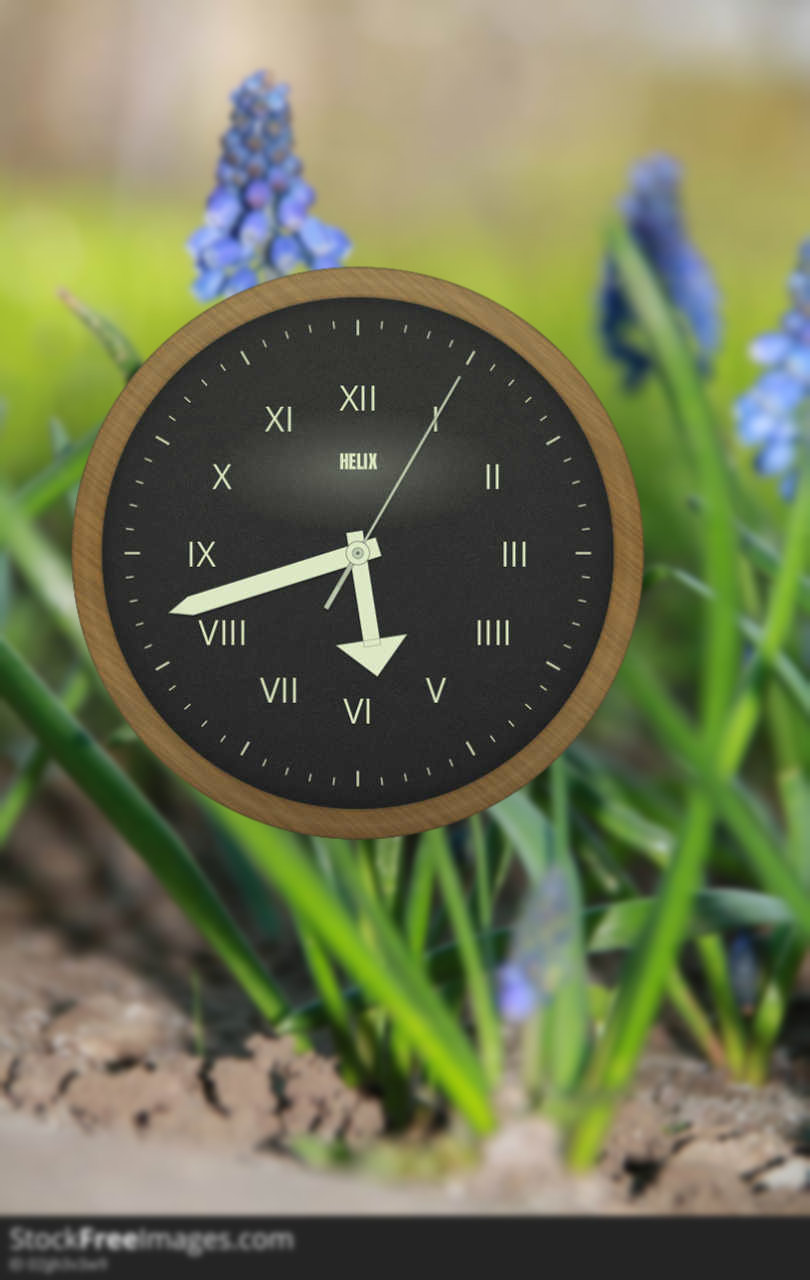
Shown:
5.42.05
